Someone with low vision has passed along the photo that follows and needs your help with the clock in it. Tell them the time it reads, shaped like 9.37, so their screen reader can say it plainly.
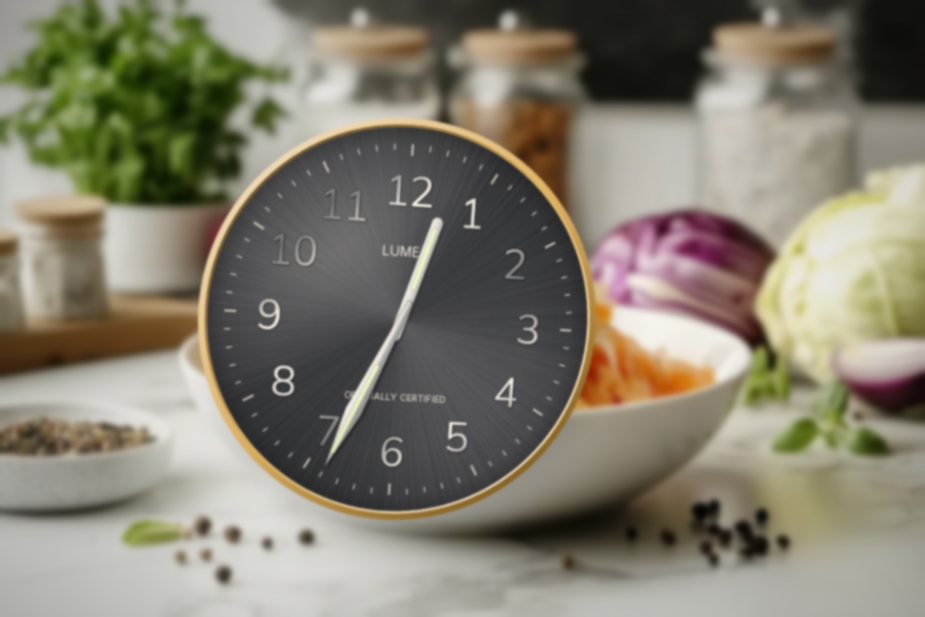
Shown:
12.34
